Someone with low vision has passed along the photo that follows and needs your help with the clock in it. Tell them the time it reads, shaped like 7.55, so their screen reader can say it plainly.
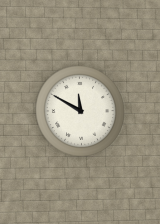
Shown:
11.50
